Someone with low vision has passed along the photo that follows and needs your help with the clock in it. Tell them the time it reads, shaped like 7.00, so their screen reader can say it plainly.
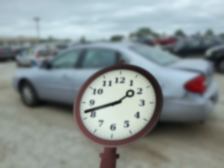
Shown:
1.42
